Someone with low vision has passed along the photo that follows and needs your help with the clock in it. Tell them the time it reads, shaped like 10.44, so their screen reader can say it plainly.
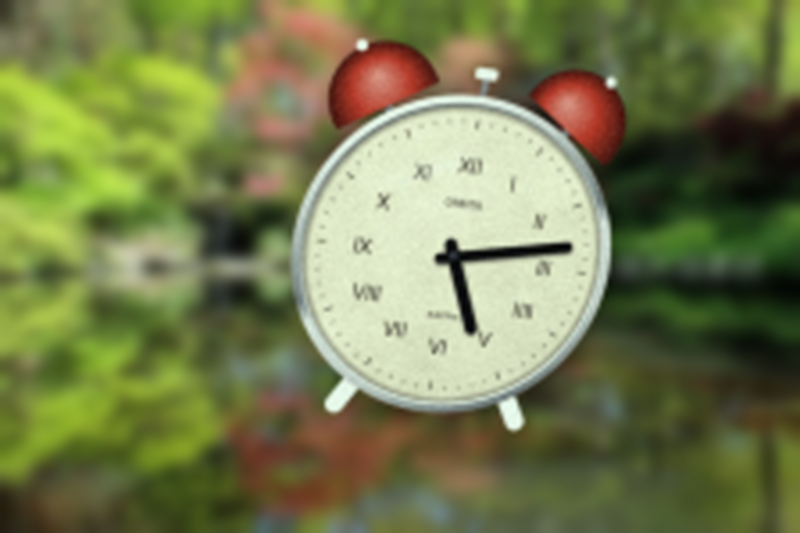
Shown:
5.13
